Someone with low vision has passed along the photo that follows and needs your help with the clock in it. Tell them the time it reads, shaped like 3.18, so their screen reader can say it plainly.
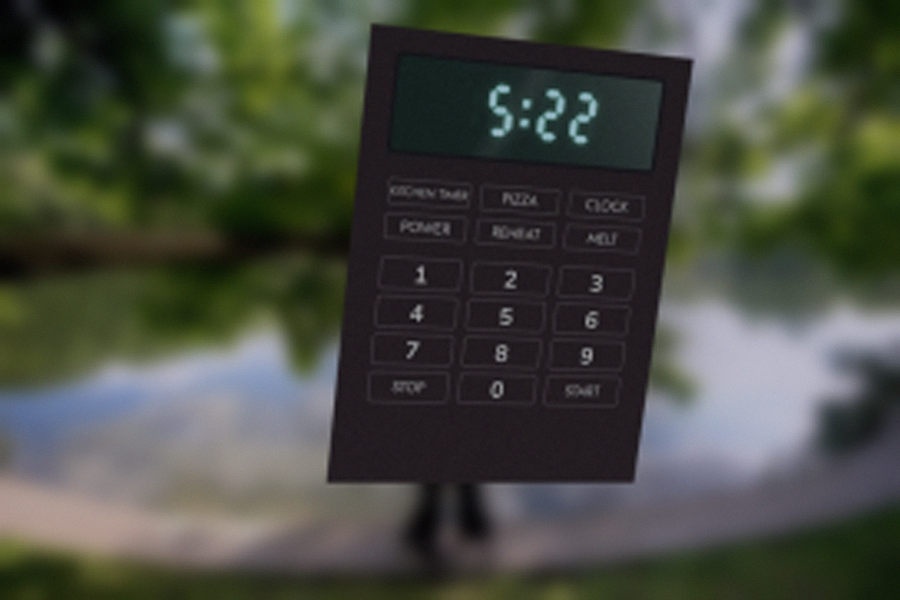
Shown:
5.22
